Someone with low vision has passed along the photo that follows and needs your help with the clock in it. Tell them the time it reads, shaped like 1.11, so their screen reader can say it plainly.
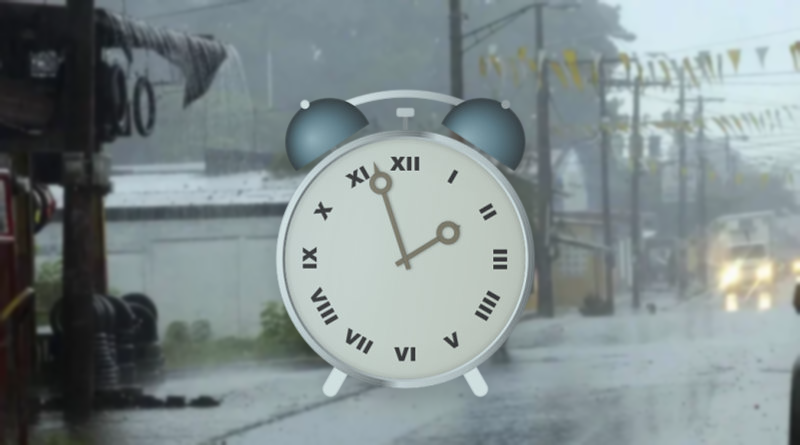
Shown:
1.57
